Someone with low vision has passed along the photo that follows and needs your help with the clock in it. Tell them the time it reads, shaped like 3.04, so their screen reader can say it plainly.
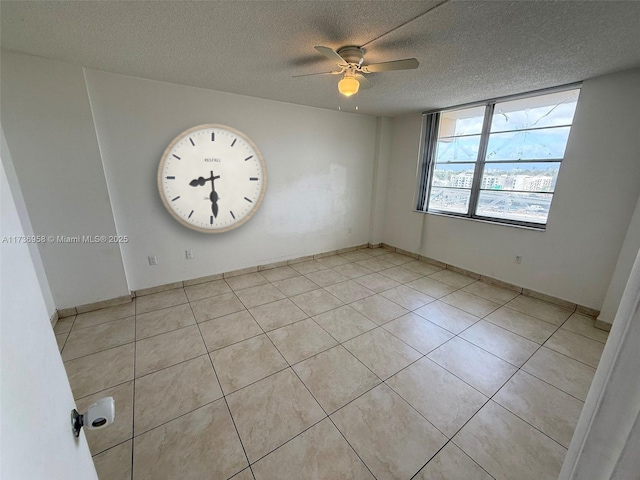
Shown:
8.29
